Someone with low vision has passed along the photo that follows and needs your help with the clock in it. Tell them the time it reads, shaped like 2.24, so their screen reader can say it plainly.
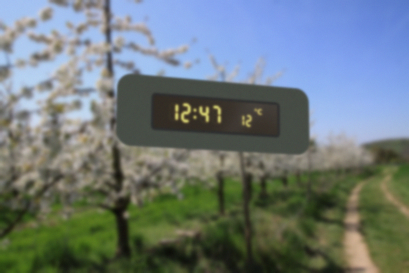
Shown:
12.47
